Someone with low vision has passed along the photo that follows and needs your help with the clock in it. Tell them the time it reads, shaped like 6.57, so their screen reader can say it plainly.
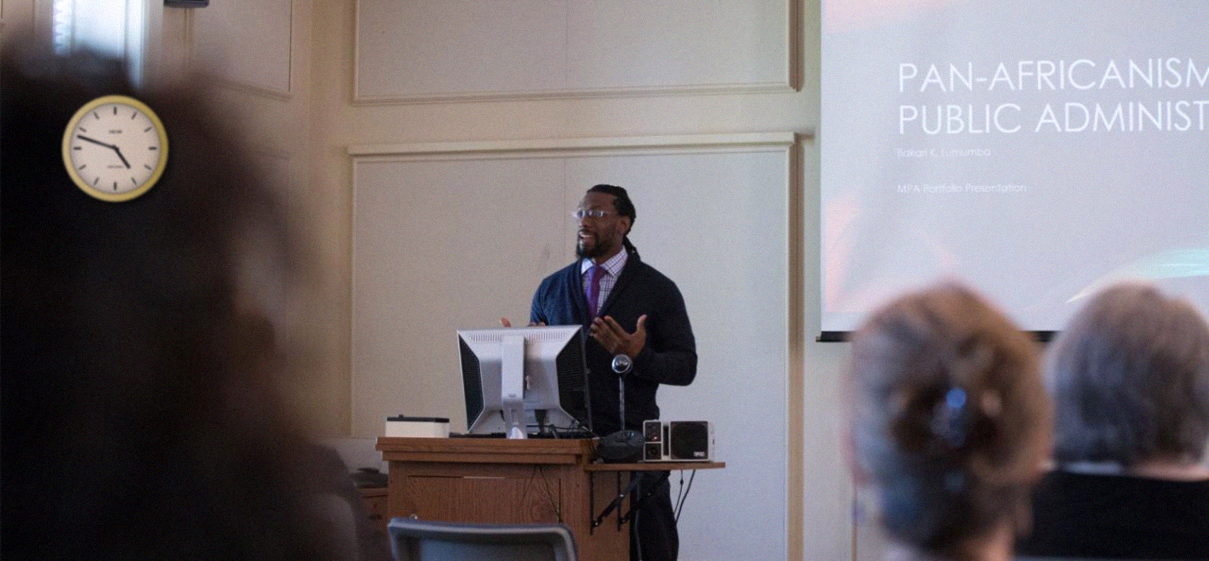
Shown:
4.48
